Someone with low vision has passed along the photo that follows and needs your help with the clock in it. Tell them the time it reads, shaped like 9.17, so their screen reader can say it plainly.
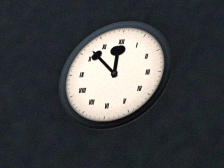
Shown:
11.52
